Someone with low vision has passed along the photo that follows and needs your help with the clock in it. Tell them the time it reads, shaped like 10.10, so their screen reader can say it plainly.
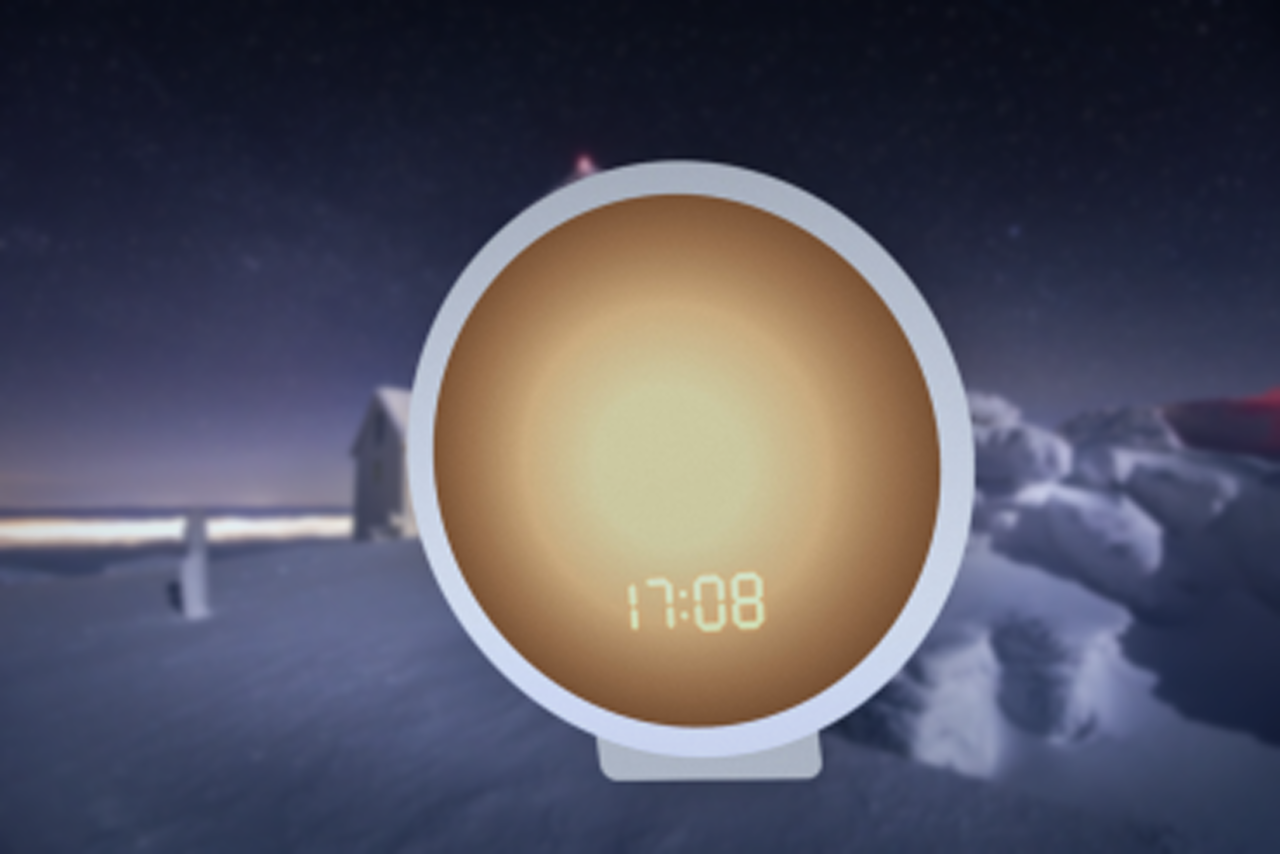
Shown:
17.08
